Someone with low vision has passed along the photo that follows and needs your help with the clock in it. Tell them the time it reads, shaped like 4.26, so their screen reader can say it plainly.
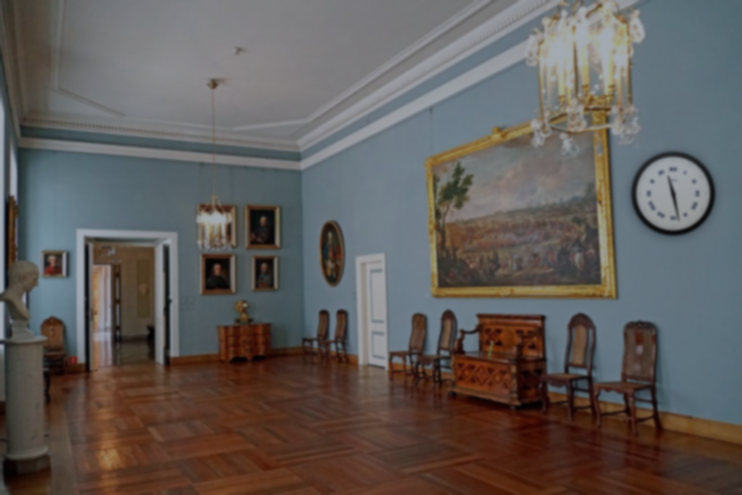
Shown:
11.28
